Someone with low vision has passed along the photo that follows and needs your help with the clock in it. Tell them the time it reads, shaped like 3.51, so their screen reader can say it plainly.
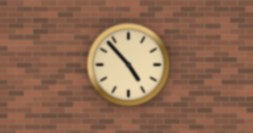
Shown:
4.53
